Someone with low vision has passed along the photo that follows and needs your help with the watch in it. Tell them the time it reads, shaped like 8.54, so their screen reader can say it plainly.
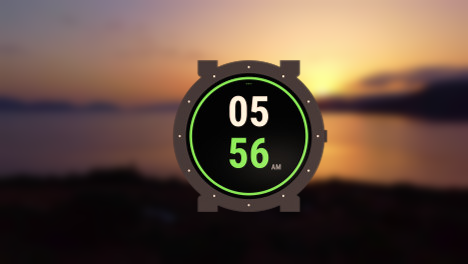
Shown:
5.56
